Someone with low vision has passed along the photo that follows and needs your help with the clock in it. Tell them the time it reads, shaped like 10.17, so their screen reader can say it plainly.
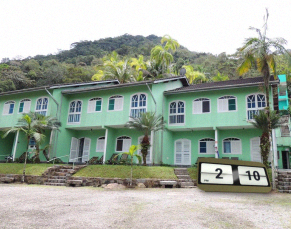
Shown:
2.10
